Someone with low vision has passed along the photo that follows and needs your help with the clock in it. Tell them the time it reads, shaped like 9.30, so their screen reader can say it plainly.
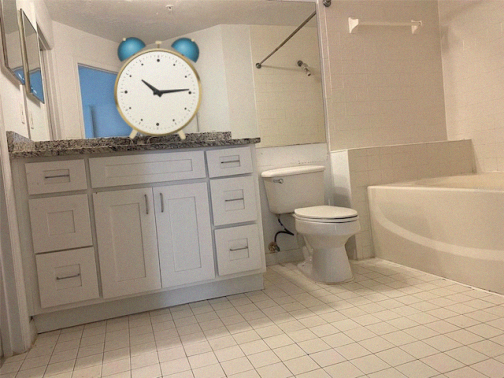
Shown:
10.14
